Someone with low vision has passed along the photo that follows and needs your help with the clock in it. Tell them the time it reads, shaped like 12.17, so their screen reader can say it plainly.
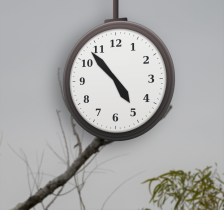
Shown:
4.53
